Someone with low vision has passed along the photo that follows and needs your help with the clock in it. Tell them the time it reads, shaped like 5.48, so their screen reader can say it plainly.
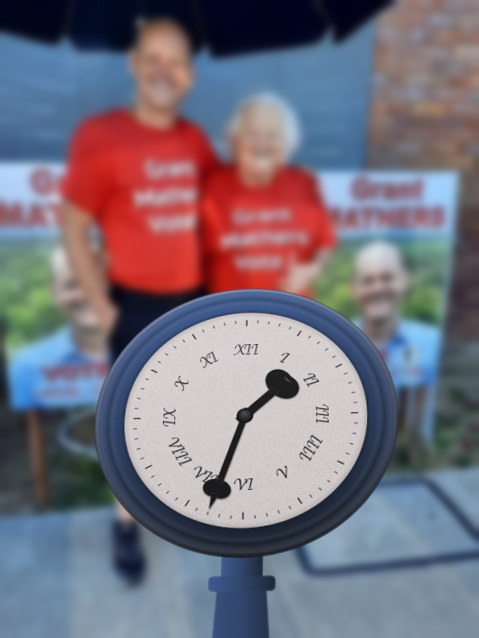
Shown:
1.33
